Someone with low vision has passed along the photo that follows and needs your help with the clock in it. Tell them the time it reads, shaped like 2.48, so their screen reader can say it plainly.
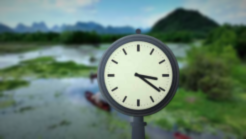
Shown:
3.21
